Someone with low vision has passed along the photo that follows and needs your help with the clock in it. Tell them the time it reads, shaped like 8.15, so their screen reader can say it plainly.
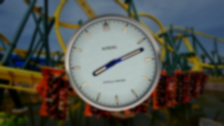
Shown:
8.12
